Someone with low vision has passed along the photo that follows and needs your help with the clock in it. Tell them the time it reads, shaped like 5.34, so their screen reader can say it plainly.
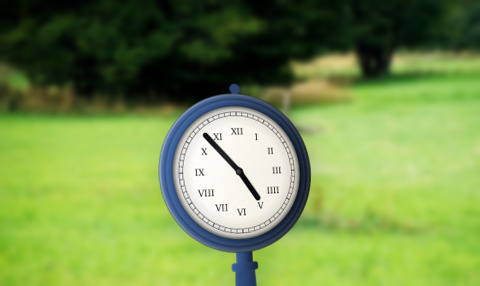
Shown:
4.53
